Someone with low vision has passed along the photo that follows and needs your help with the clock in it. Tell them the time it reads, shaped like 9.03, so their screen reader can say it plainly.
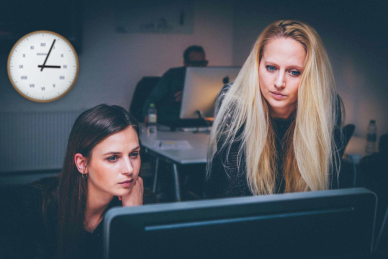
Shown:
3.04
